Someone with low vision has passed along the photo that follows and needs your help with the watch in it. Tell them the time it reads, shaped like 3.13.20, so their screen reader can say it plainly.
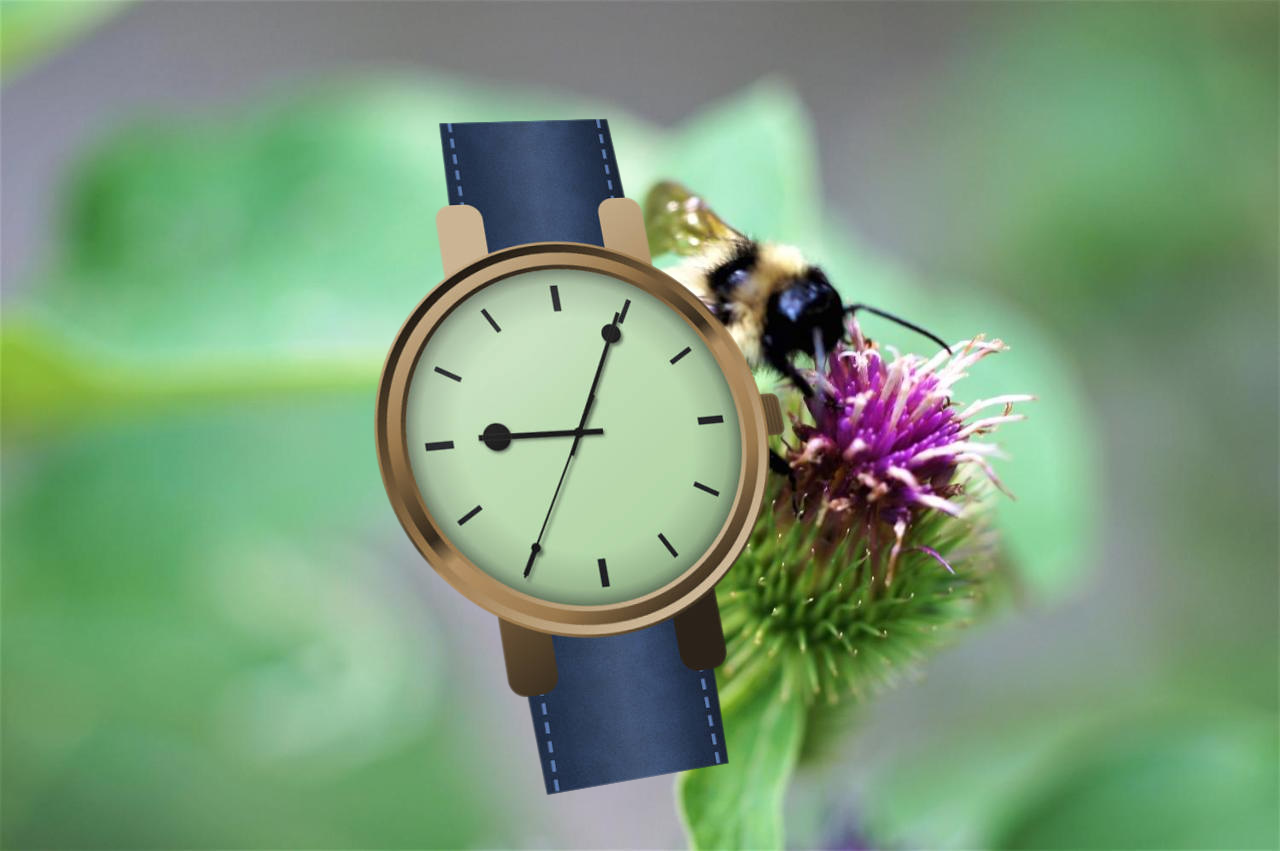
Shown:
9.04.35
